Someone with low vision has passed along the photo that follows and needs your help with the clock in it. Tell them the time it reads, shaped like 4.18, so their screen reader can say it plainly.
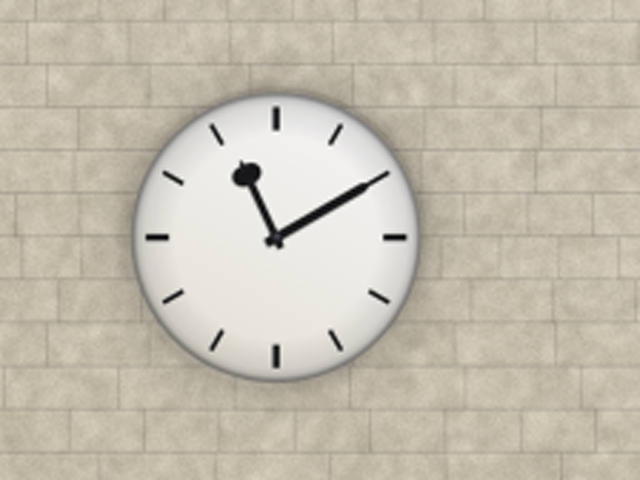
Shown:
11.10
